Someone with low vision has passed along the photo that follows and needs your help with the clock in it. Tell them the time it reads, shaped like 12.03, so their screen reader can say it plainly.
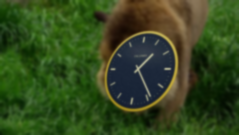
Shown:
1.24
